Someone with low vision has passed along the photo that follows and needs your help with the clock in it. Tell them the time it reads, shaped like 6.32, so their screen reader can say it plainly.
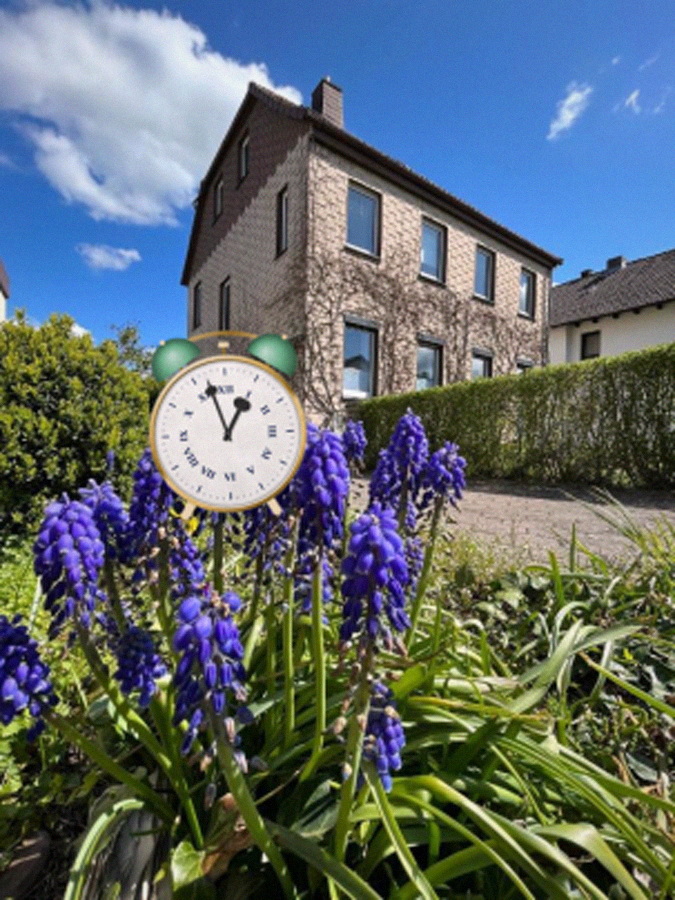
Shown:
12.57
